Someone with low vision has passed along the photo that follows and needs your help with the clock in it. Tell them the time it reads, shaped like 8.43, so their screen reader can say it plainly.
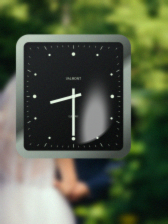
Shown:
8.30
